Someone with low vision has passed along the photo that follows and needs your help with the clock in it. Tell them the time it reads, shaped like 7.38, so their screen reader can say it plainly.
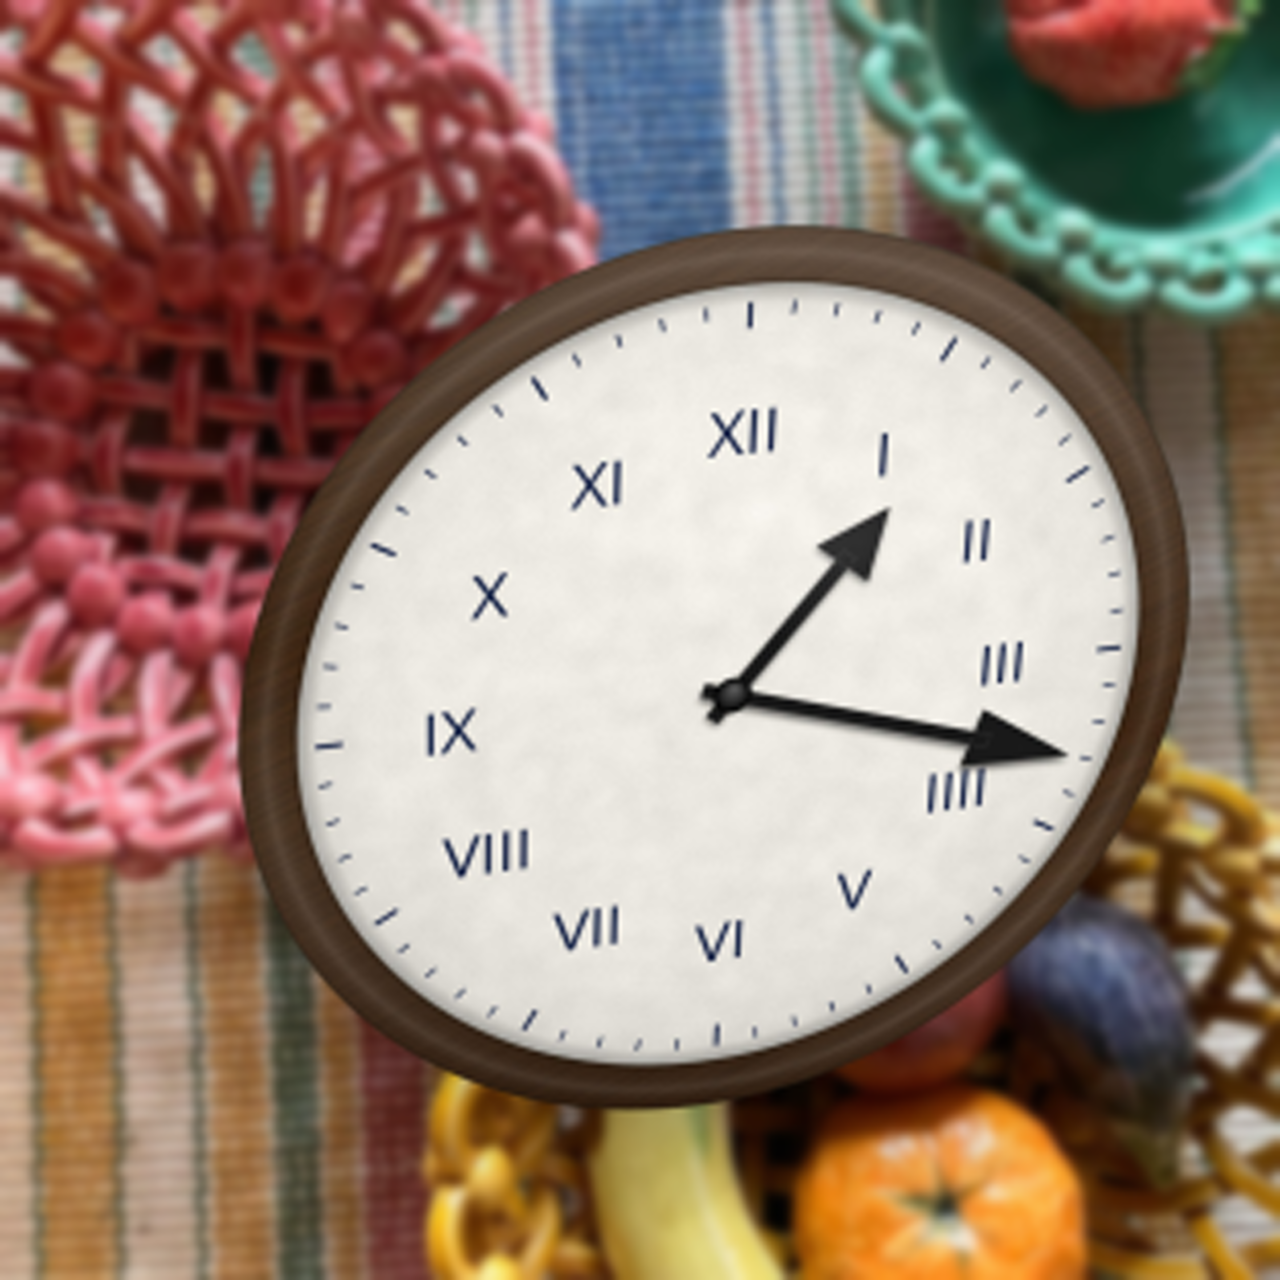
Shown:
1.18
